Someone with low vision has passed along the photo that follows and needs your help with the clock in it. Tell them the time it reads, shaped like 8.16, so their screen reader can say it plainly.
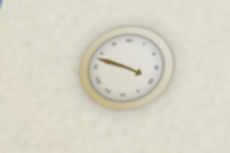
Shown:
3.48
